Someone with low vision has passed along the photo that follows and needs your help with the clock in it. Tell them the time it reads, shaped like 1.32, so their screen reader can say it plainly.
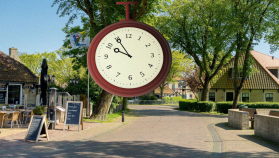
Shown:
9.55
